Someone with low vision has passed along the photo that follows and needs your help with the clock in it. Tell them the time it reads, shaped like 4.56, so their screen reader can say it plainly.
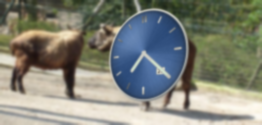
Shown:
7.22
